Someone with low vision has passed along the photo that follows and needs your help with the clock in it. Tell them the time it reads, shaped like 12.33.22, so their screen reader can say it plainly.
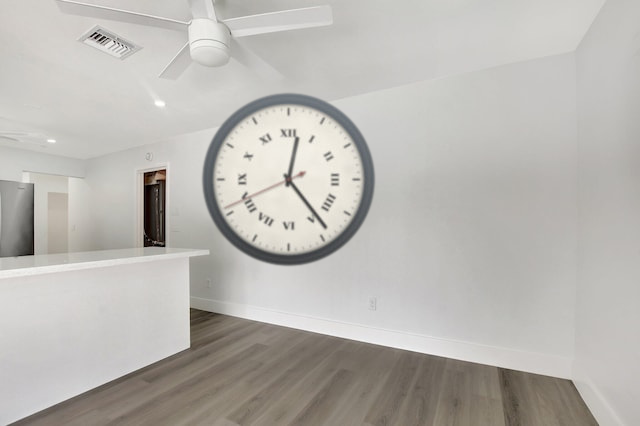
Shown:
12.23.41
